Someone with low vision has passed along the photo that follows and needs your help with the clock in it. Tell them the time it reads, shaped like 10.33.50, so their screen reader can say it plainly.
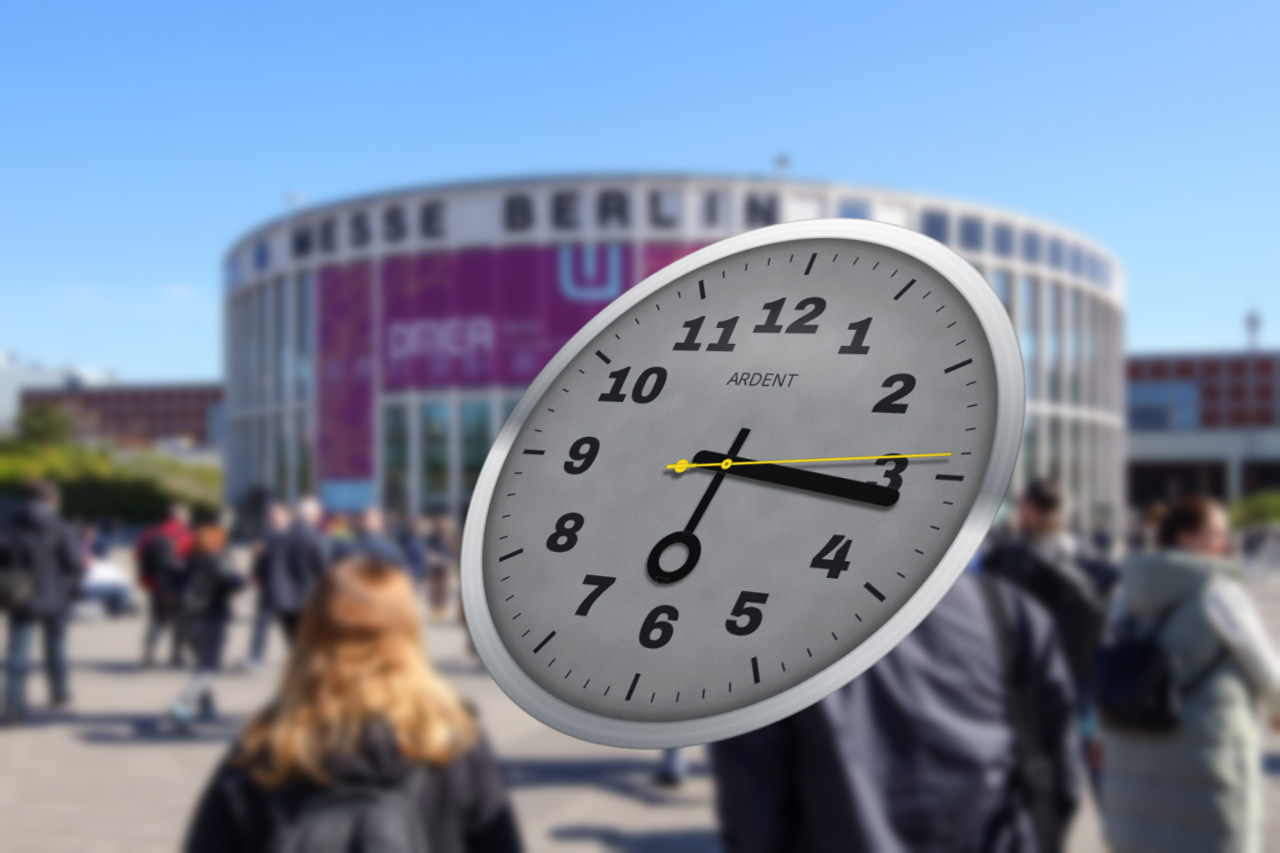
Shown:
6.16.14
